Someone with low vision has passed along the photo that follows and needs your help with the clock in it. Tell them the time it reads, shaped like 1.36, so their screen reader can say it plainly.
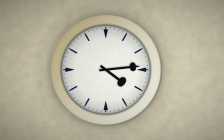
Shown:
4.14
